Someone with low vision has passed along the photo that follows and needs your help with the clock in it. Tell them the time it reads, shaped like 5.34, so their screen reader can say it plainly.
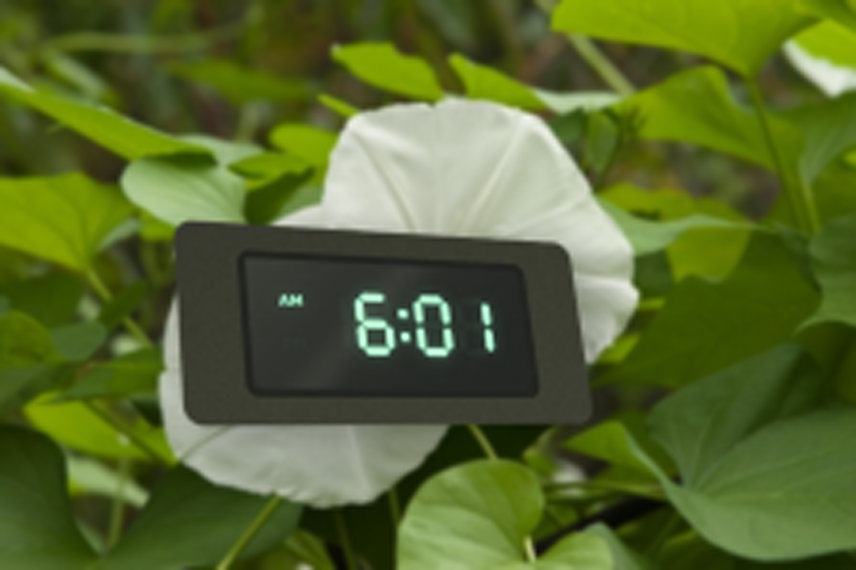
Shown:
6.01
